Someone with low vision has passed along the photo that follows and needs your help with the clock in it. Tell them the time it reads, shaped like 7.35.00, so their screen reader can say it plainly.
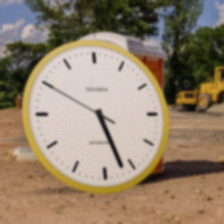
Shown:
5.26.50
